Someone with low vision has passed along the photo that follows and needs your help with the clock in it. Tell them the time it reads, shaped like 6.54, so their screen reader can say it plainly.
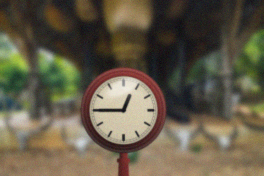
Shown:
12.45
